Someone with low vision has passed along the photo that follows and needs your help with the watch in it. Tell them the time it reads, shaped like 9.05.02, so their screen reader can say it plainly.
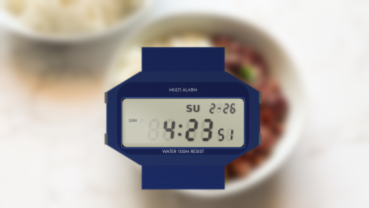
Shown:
4.23.51
